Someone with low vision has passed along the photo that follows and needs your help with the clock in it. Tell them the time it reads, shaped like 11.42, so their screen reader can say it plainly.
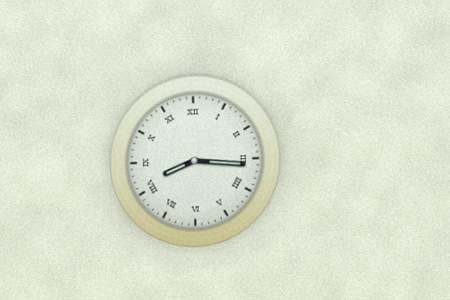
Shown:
8.16
